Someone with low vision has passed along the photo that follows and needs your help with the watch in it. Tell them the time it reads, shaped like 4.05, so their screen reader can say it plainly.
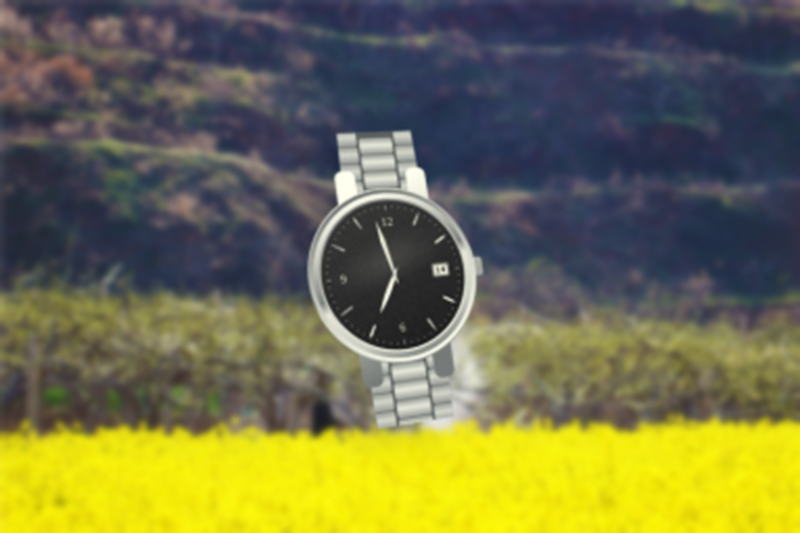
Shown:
6.58
